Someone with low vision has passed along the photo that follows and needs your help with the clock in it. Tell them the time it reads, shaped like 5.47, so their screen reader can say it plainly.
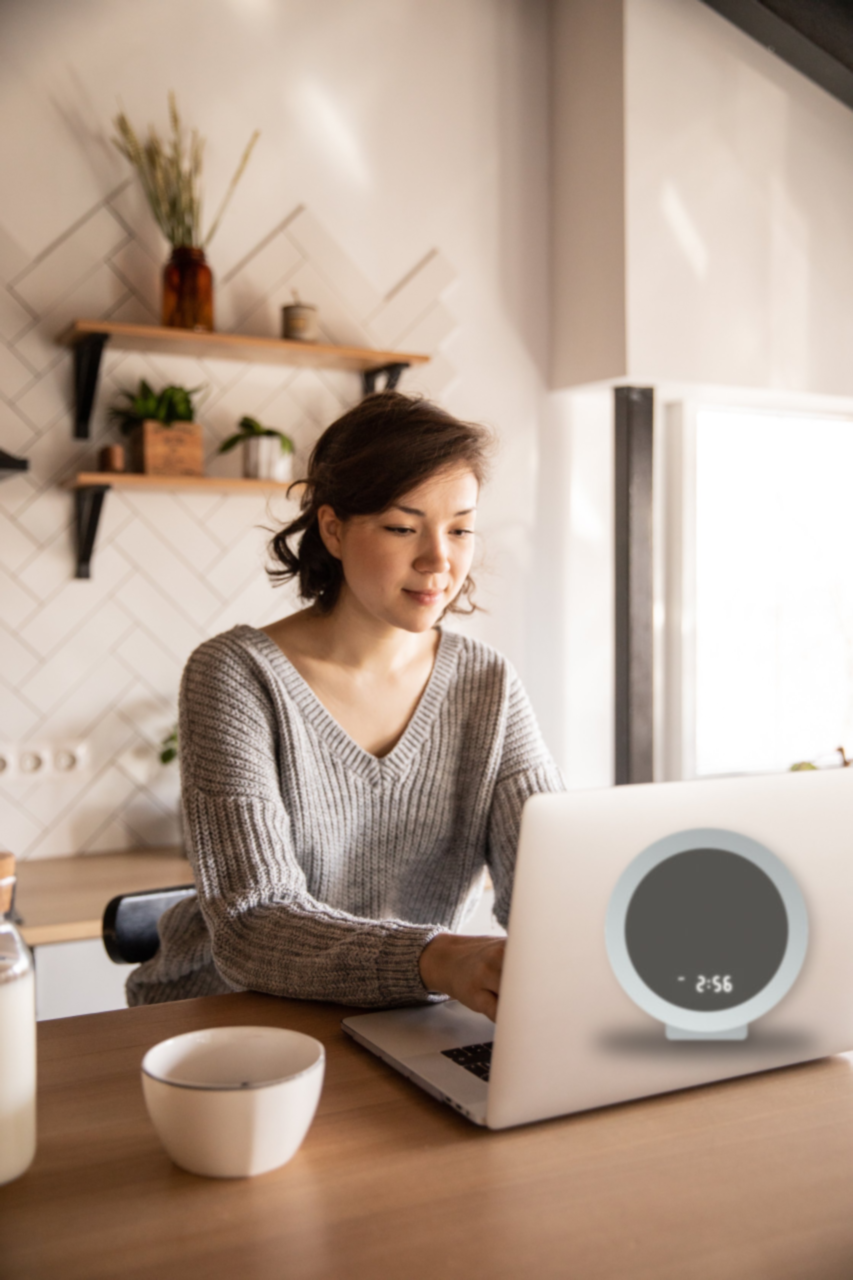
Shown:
2.56
